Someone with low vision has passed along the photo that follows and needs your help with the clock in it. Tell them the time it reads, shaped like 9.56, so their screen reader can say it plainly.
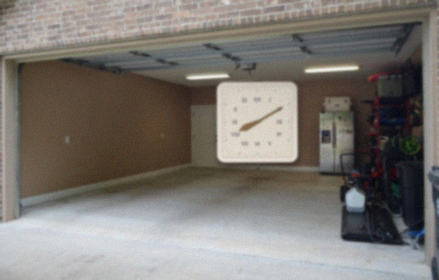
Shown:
8.10
